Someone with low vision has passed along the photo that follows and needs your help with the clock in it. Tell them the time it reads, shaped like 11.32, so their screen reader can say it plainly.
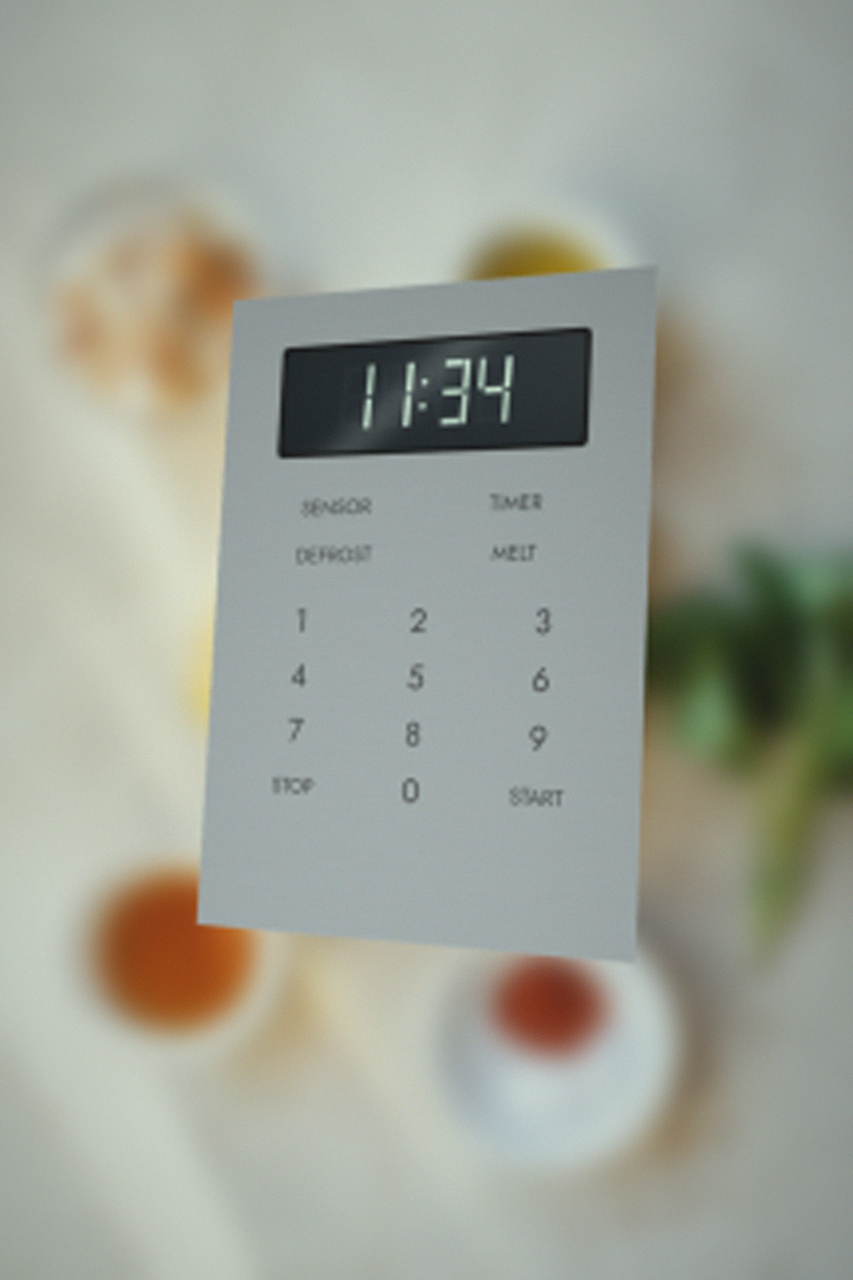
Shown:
11.34
